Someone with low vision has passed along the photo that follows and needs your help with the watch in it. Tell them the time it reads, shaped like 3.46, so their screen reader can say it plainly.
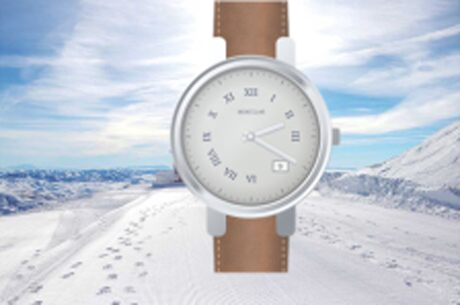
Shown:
2.20
